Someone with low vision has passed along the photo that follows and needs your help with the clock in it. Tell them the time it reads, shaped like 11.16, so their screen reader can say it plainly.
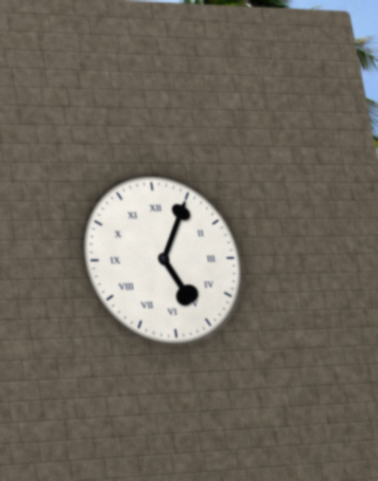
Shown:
5.05
